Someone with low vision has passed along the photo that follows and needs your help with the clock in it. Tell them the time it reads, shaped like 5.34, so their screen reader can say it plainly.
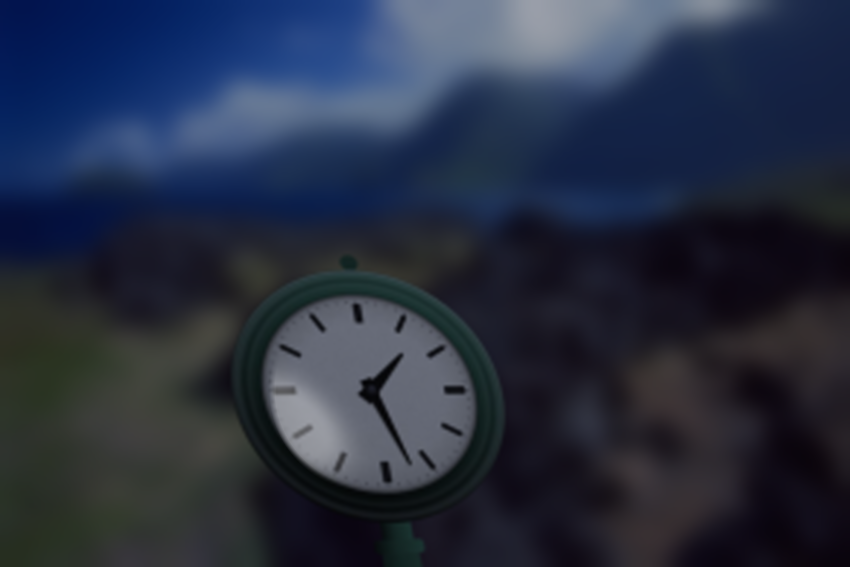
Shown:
1.27
